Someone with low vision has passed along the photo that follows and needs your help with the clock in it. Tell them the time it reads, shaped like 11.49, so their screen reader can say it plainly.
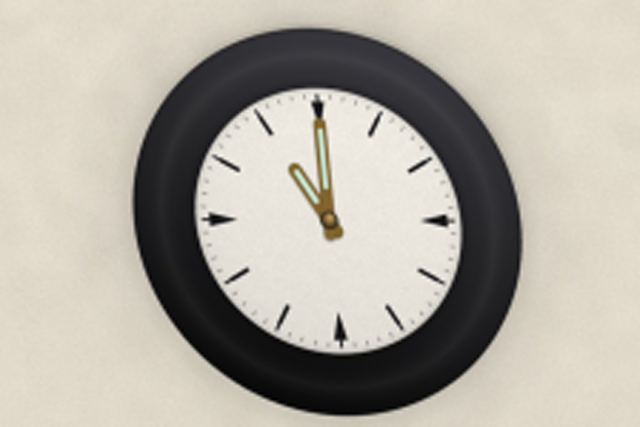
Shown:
11.00
